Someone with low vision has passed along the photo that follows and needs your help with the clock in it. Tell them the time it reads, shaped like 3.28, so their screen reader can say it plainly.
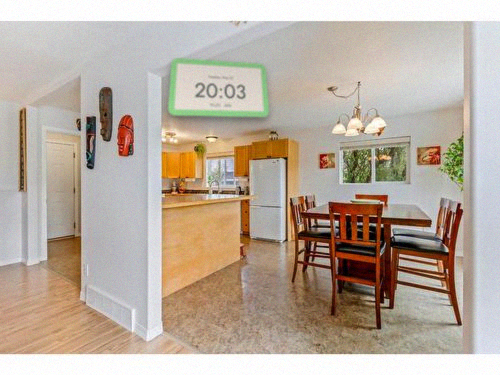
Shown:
20.03
